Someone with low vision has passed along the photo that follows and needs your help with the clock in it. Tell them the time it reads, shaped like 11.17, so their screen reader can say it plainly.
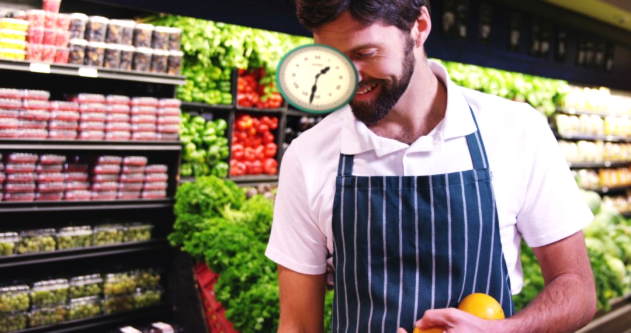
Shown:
1.32
